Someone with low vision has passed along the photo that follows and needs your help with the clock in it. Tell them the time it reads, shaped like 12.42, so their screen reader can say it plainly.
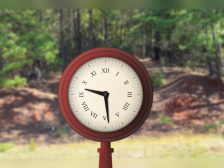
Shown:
9.29
